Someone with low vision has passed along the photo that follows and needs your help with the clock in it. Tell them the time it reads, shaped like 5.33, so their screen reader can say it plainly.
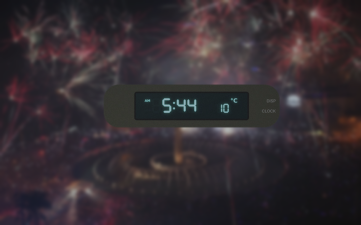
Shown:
5.44
